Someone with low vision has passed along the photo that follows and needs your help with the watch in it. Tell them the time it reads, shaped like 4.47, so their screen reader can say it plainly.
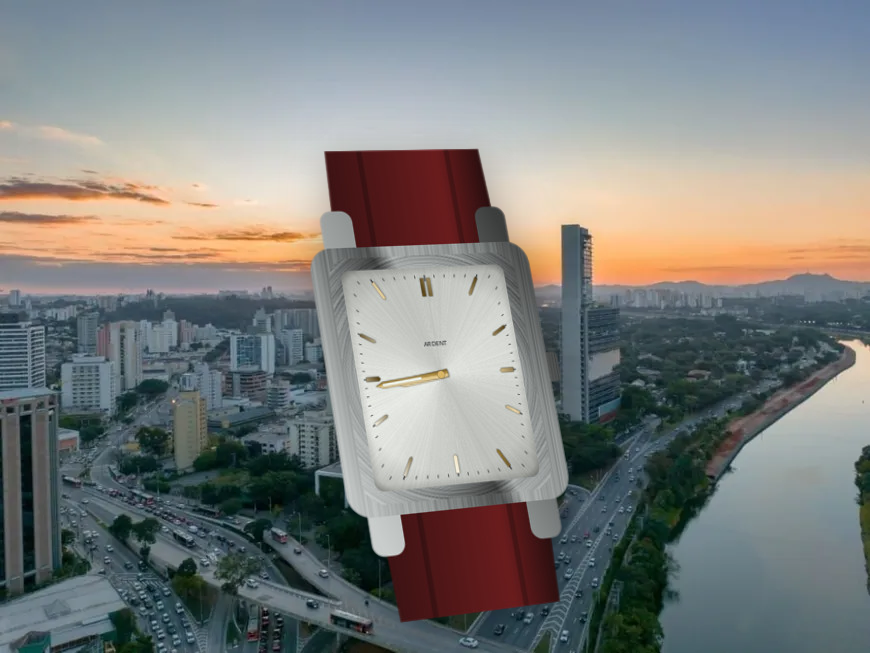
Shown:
8.44
